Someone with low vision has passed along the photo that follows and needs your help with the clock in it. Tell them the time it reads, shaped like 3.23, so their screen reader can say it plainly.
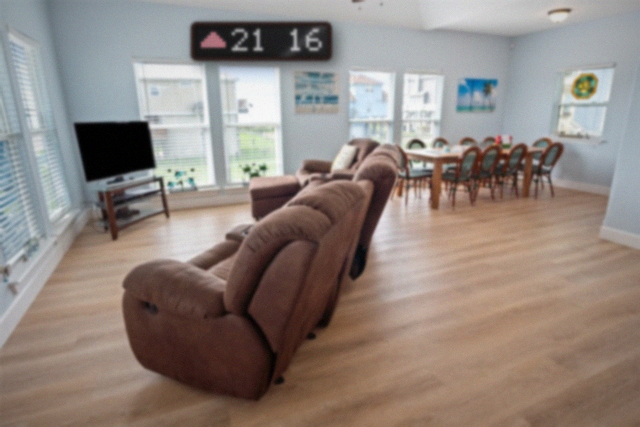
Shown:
21.16
